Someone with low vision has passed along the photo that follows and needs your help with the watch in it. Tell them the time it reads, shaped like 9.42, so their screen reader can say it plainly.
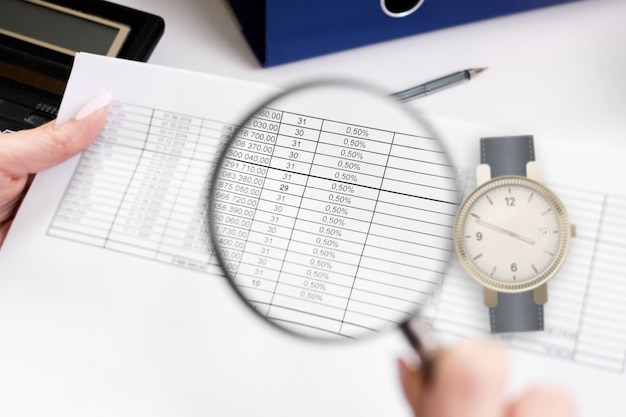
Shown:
3.49
